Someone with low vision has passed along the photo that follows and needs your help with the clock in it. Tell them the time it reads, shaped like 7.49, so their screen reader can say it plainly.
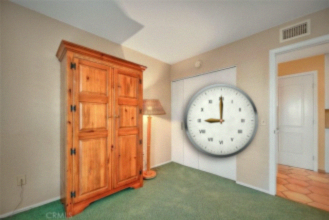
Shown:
9.00
